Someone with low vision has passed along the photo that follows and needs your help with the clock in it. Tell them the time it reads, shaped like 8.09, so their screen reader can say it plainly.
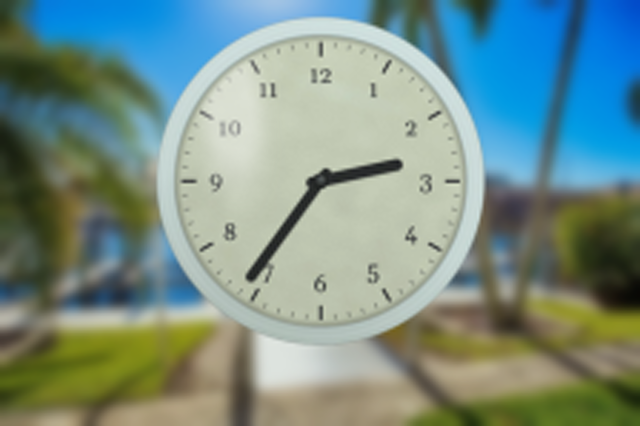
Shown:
2.36
